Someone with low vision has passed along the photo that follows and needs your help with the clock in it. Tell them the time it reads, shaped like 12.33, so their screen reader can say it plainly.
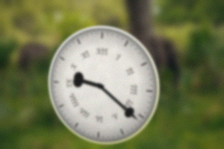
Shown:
9.21
